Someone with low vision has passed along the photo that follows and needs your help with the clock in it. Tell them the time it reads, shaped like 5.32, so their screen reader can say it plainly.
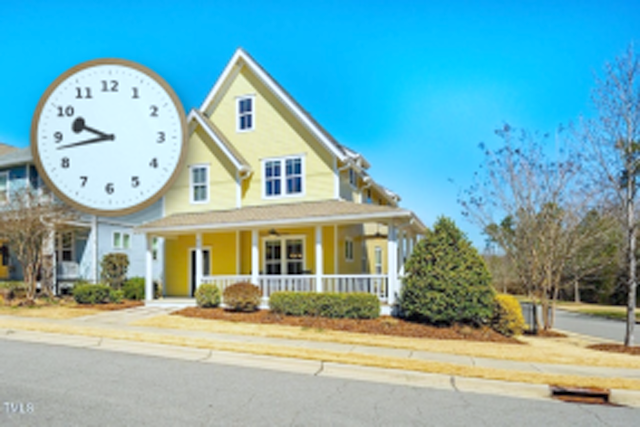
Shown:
9.43
